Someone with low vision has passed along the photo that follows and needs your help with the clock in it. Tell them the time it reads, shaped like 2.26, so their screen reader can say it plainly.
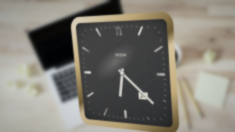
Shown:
6.22
